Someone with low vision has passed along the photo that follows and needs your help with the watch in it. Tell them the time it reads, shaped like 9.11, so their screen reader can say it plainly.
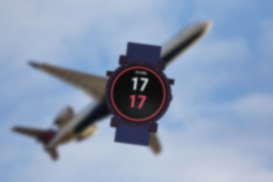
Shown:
17.17
